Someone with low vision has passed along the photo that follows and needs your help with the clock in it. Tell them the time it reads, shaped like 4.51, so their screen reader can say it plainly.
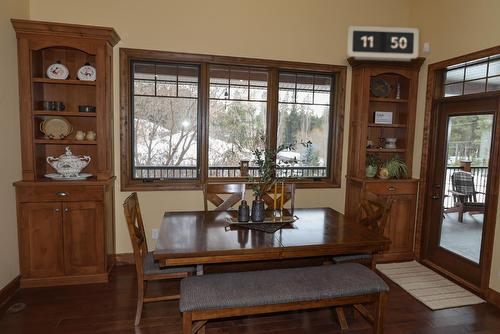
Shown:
11.50
